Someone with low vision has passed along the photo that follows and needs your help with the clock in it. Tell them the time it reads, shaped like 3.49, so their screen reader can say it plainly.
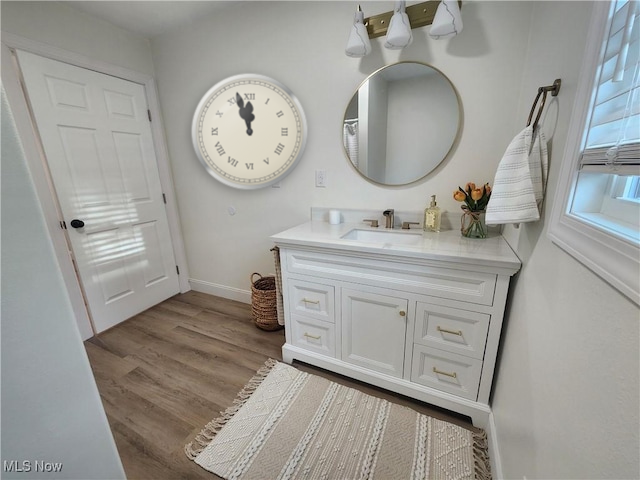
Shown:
11.57
